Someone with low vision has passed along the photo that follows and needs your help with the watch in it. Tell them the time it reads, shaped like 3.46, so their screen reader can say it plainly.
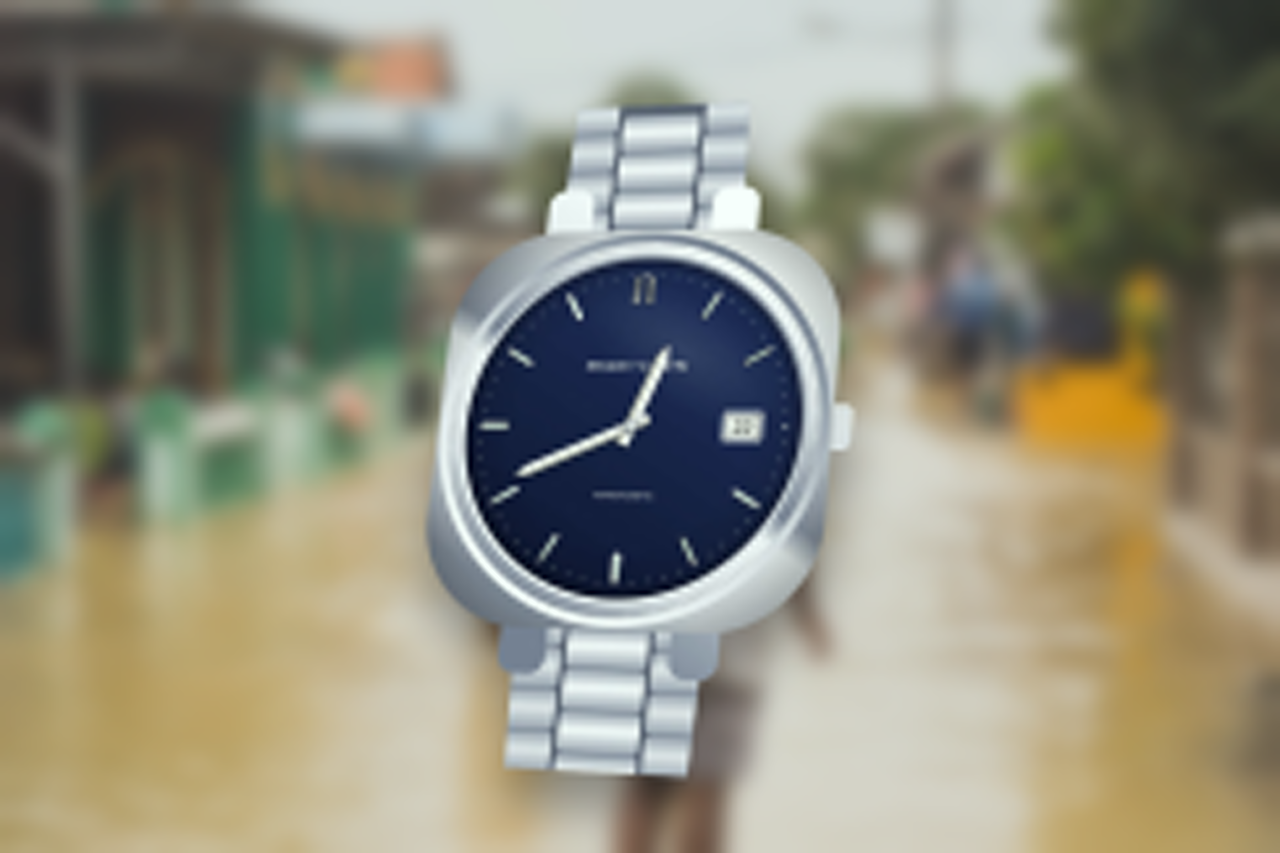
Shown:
12.41
